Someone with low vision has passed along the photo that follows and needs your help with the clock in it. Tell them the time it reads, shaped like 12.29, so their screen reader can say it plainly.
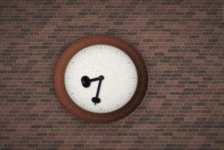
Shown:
8.32
